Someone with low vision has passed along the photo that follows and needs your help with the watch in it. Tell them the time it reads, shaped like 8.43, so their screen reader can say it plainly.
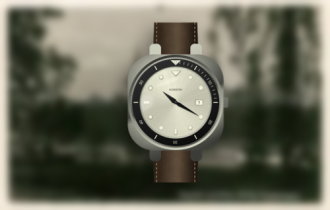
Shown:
10.20
